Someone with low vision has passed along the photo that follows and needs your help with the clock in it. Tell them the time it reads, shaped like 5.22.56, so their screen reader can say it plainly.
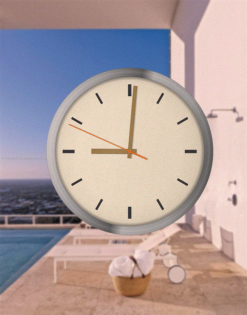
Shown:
9.00.49
